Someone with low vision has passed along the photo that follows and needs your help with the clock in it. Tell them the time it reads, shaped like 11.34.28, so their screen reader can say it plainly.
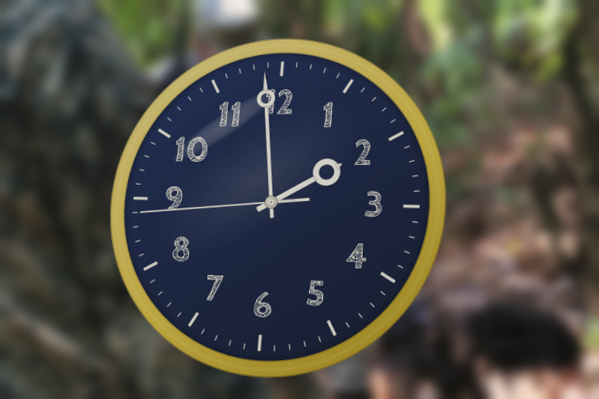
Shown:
1.58.44
